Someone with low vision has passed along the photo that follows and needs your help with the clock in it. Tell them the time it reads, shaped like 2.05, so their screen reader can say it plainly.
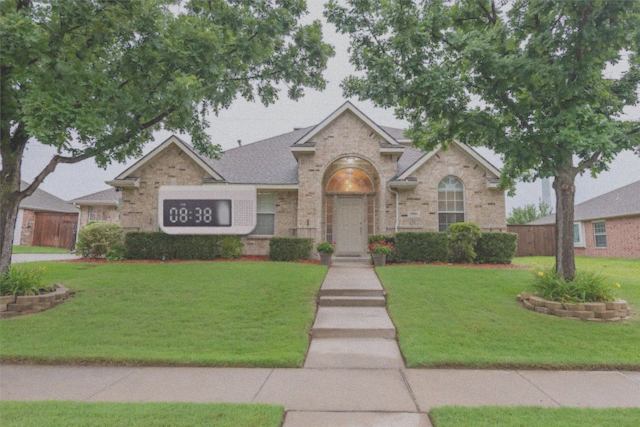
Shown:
8.38
